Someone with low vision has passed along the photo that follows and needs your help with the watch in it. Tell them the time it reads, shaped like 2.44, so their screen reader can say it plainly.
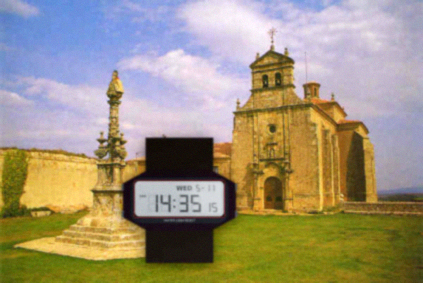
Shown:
14.35
